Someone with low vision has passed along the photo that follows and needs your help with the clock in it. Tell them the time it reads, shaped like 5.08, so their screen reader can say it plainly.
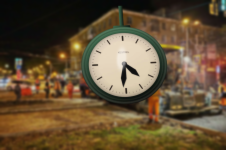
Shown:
4.31
